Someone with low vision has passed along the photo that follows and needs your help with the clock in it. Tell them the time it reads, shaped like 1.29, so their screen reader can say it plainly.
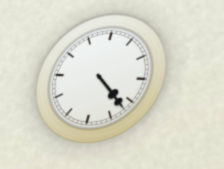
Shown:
4.22
